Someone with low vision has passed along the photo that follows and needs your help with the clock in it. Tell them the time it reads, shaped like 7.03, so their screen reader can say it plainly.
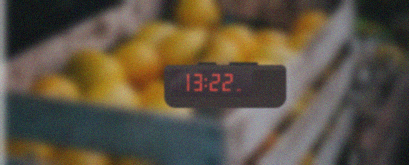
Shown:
13.22
